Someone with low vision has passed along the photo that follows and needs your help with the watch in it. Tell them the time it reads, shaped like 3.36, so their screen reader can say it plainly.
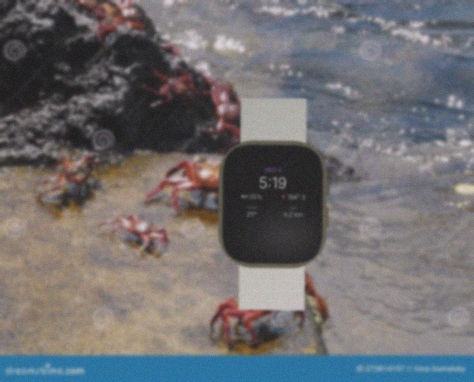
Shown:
5.19
